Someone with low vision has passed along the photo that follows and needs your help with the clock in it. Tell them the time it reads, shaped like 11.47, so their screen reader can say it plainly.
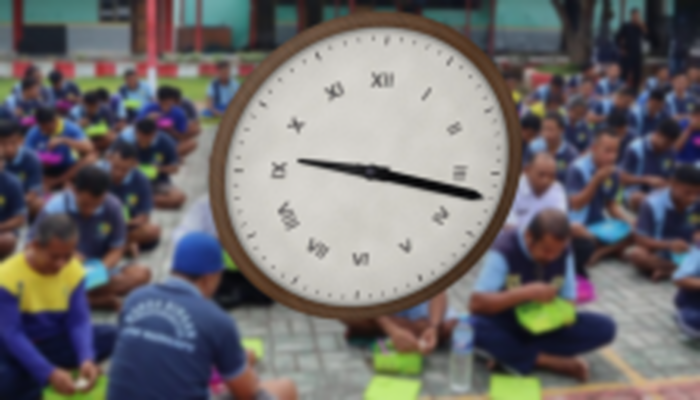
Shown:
9.17
